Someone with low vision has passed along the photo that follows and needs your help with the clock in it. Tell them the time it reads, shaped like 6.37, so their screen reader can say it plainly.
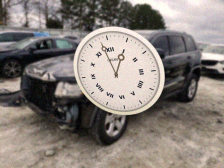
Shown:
12.58
